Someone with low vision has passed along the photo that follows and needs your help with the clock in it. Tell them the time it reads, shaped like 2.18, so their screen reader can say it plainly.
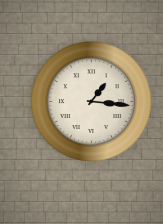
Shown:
1.16
